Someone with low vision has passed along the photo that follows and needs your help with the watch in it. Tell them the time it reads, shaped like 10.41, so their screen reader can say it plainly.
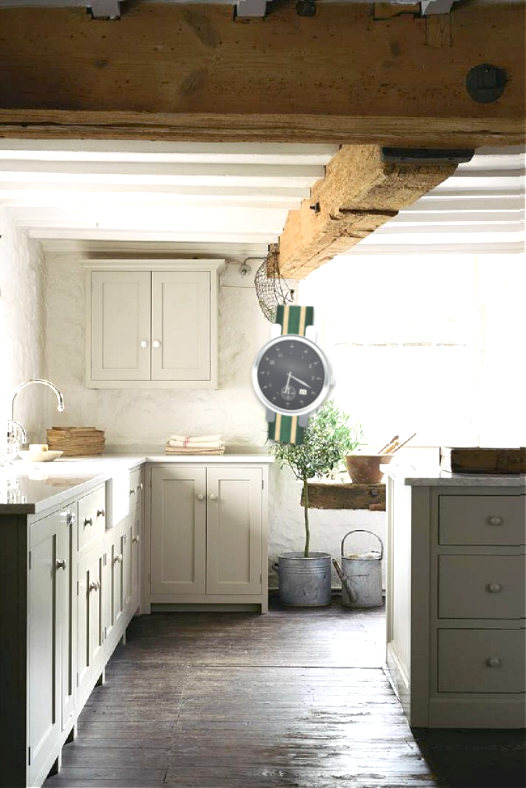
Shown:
6.19
